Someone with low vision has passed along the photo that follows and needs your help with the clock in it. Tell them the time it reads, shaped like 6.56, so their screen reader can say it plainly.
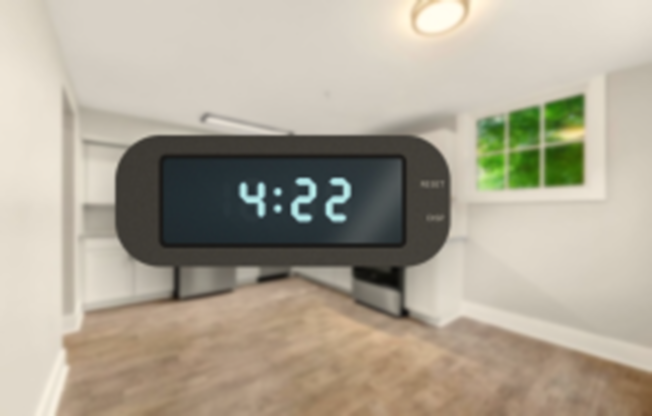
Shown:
4.22
